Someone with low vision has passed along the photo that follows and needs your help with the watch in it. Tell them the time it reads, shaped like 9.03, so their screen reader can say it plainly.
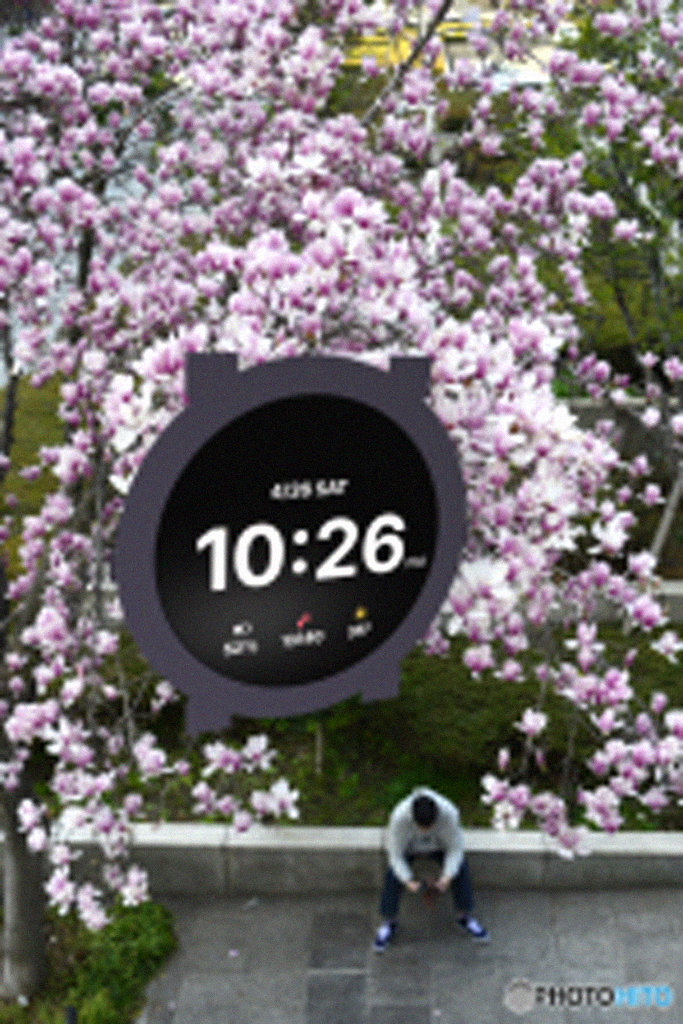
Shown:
10.26
